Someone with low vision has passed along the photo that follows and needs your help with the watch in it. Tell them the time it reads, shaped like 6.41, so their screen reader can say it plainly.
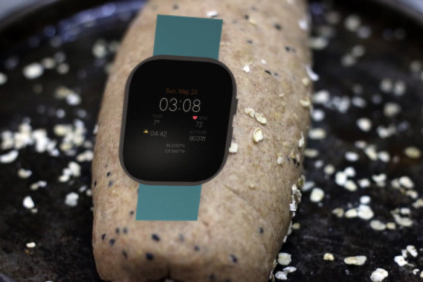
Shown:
3.08
